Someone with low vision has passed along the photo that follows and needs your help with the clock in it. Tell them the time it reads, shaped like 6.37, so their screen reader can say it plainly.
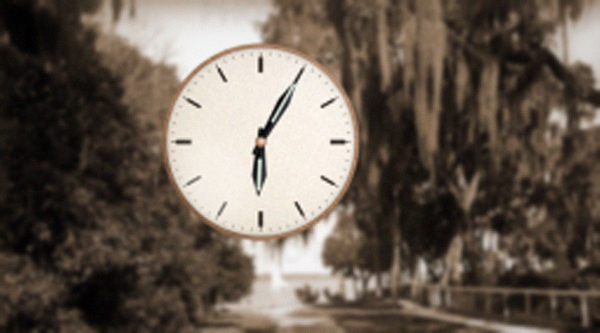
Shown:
6.05
